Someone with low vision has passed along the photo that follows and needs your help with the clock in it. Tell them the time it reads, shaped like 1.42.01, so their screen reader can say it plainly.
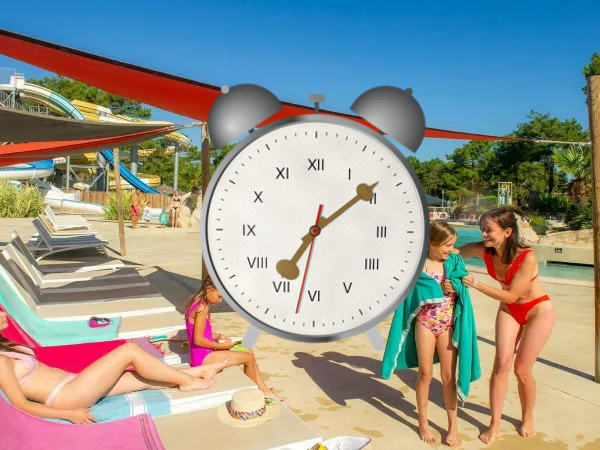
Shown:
7.08.32
